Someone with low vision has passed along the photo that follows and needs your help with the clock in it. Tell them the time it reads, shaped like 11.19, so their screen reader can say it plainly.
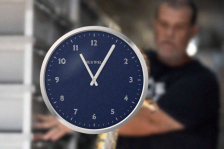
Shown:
11.05
